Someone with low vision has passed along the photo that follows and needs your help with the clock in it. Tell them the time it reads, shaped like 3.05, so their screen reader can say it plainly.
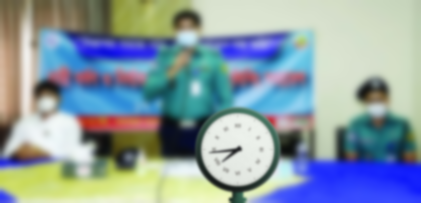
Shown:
7.44
